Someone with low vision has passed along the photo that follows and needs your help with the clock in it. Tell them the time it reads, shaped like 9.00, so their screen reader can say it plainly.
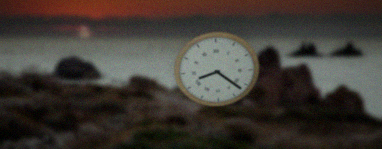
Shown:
8.22
